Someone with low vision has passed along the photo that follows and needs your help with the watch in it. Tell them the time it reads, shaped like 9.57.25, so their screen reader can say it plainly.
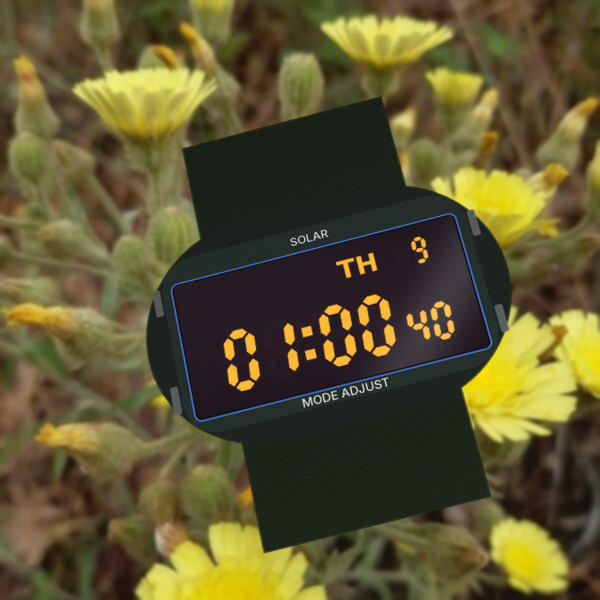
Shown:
1.00.40
